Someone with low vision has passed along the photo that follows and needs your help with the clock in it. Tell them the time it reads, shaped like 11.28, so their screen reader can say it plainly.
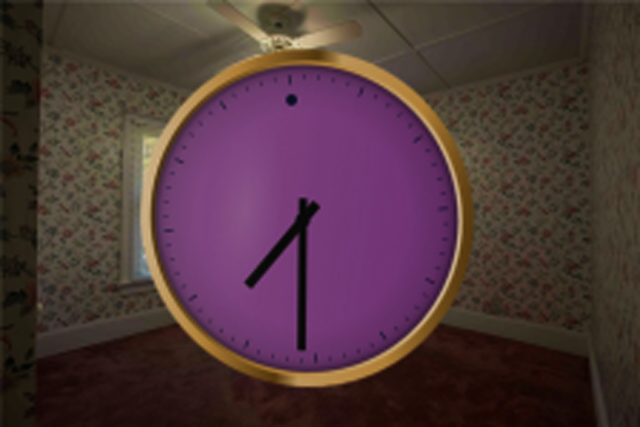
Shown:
7.31
